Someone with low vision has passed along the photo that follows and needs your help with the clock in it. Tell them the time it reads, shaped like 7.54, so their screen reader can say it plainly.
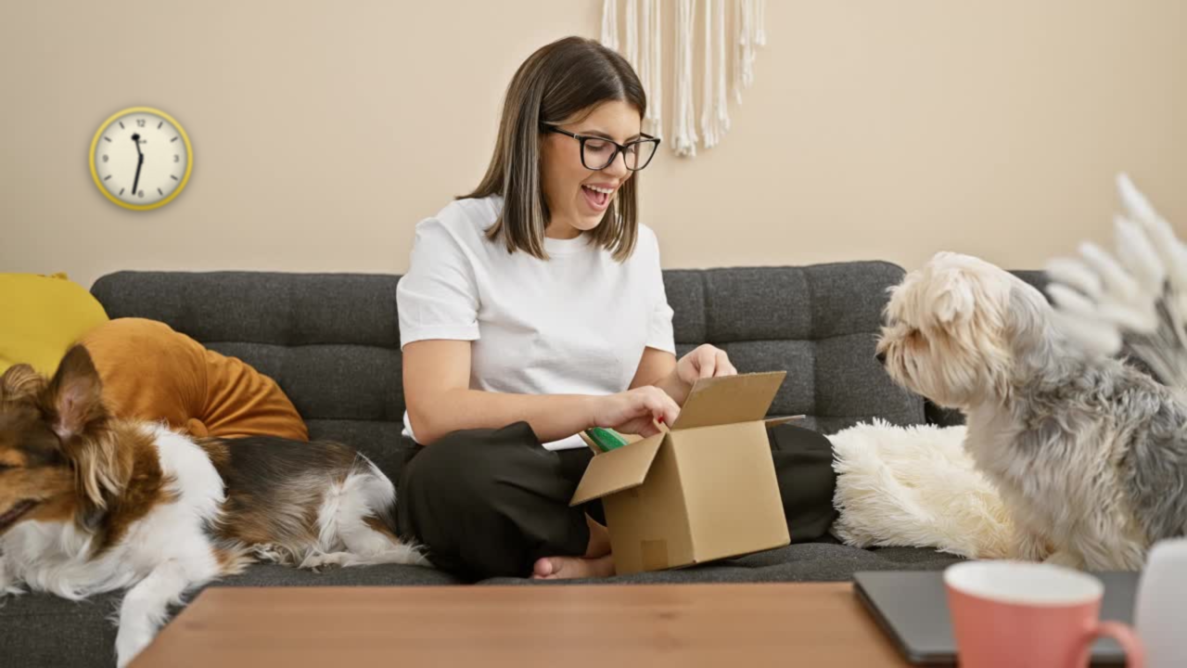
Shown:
11.32
